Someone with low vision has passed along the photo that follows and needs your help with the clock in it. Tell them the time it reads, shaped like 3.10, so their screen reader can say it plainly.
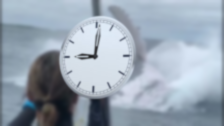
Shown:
9.01
